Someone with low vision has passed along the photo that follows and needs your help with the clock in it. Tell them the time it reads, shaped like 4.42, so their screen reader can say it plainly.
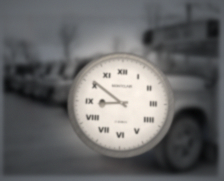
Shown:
8.51
